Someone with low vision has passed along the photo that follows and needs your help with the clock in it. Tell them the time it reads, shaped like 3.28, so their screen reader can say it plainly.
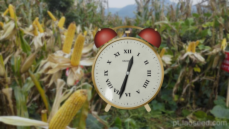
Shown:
12.33
